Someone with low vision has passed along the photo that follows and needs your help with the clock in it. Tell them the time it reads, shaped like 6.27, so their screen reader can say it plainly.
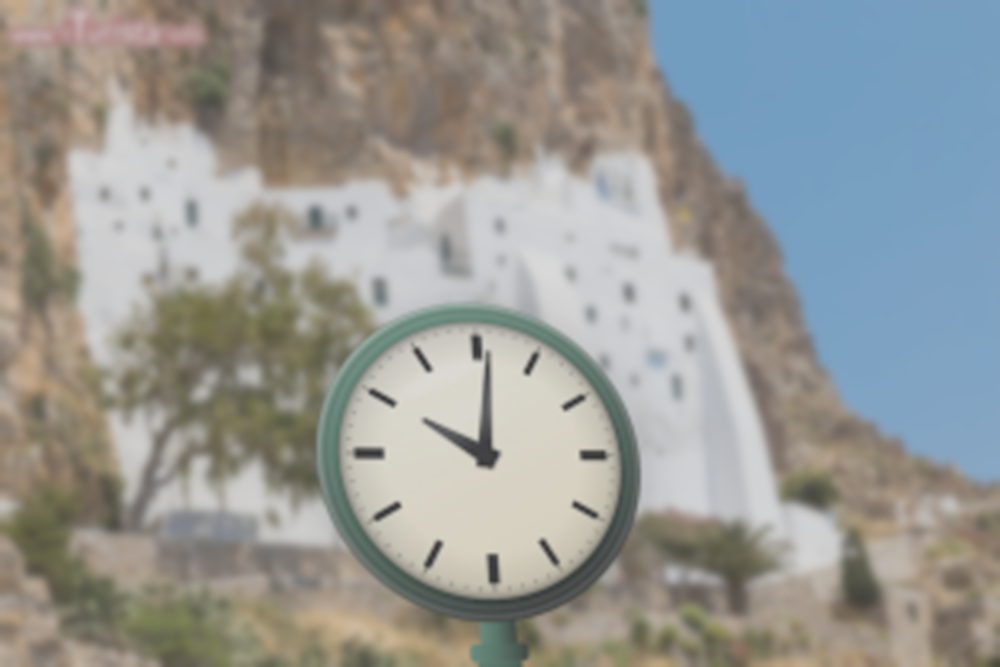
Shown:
10.01
